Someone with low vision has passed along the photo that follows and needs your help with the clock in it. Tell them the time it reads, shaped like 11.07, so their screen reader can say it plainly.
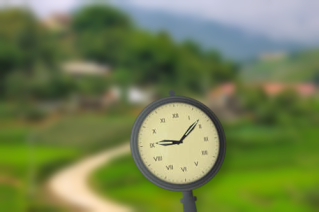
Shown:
9.08
